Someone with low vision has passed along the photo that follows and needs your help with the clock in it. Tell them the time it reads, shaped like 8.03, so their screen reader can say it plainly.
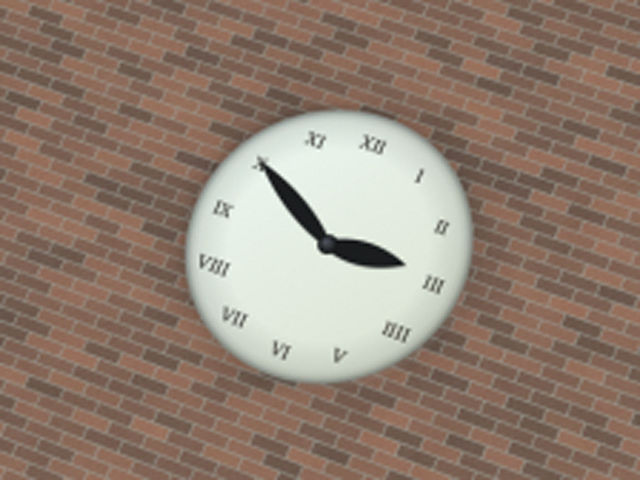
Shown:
2.50
